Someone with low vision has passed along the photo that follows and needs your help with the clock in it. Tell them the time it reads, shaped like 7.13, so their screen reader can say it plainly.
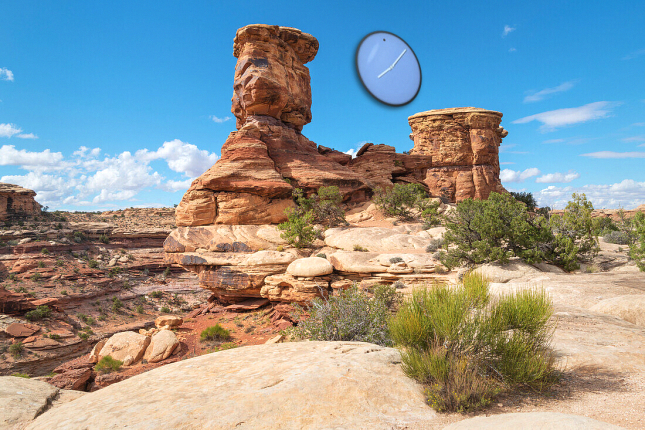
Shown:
8.09
